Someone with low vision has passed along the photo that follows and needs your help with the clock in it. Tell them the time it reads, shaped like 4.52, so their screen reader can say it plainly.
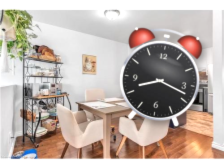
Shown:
8.18
